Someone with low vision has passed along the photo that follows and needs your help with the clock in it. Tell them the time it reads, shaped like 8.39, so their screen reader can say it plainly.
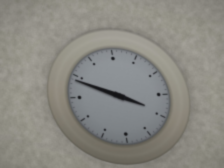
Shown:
3.49
